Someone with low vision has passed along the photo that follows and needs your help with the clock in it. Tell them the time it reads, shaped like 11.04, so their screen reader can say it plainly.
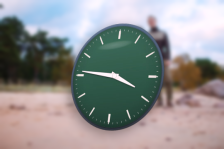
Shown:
3.46
